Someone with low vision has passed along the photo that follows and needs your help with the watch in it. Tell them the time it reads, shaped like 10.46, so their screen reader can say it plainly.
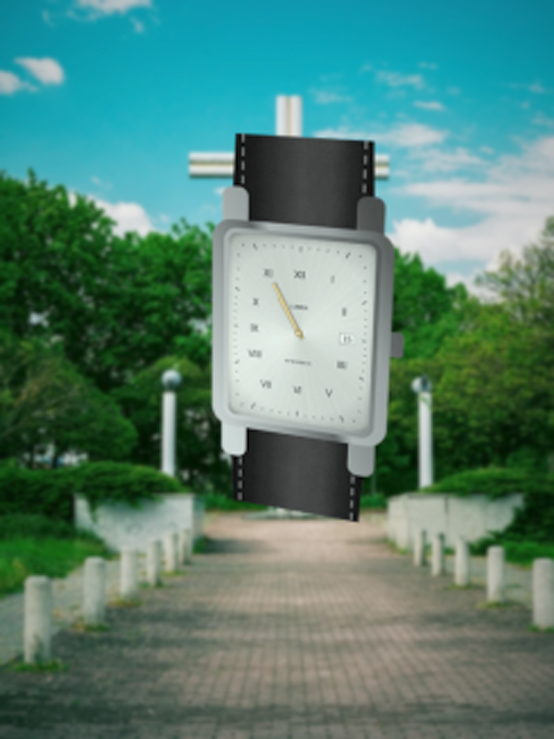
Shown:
10.55
